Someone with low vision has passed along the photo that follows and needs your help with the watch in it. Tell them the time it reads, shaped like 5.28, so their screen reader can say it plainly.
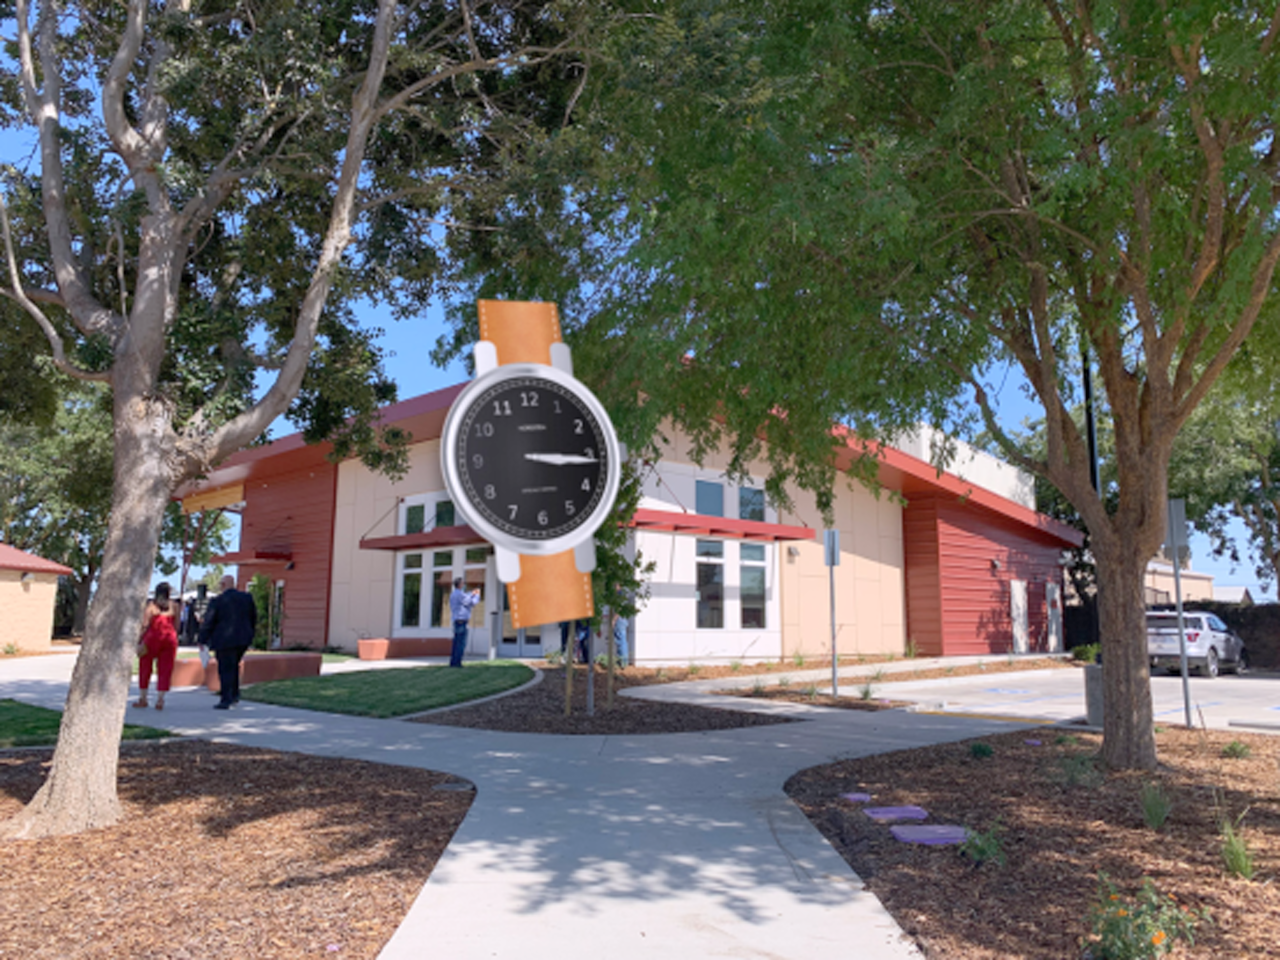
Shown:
3.16
